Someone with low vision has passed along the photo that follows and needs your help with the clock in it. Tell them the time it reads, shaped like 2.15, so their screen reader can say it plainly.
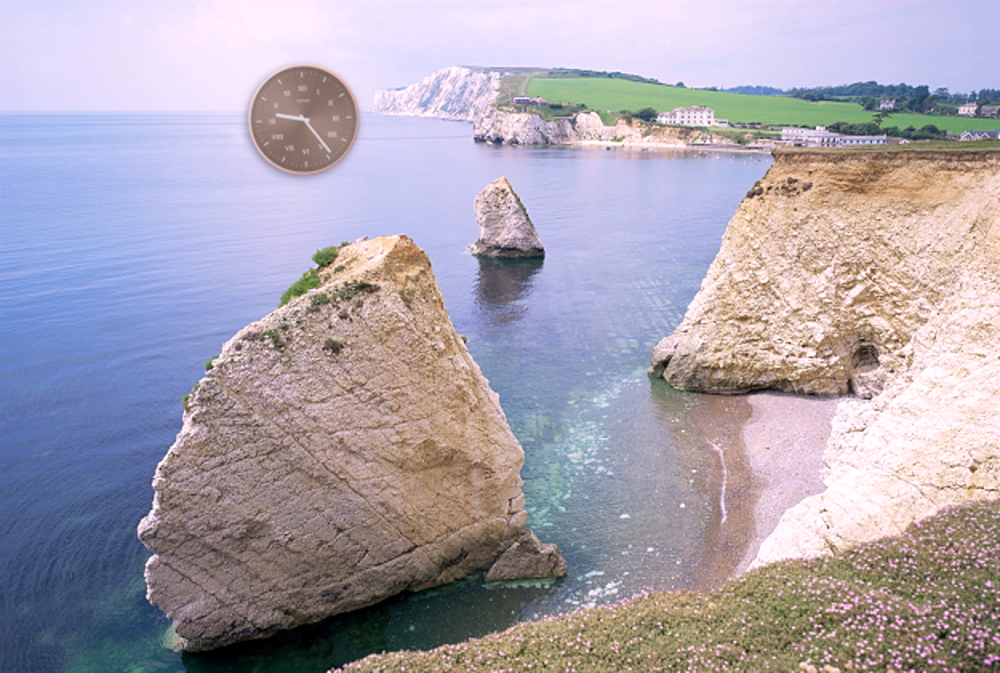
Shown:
9.24
